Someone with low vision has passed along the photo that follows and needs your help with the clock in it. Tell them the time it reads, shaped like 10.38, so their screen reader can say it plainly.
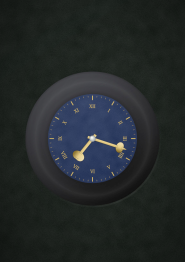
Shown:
7.18
